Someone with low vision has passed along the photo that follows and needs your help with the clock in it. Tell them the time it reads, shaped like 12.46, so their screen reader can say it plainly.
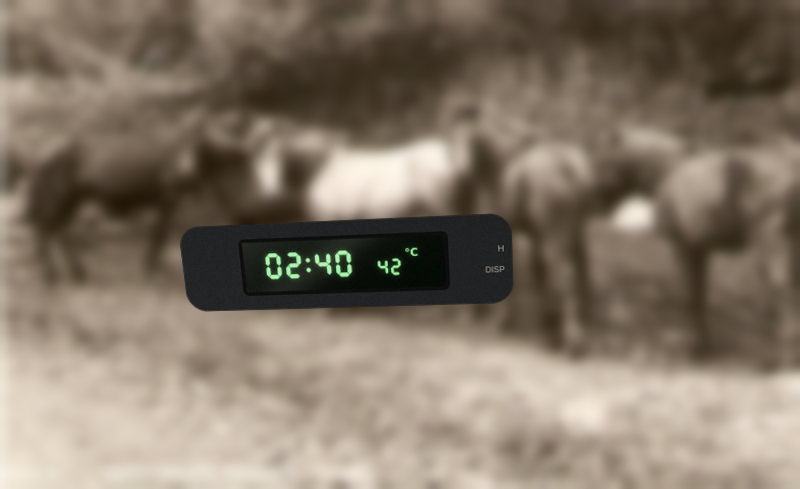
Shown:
2.40
